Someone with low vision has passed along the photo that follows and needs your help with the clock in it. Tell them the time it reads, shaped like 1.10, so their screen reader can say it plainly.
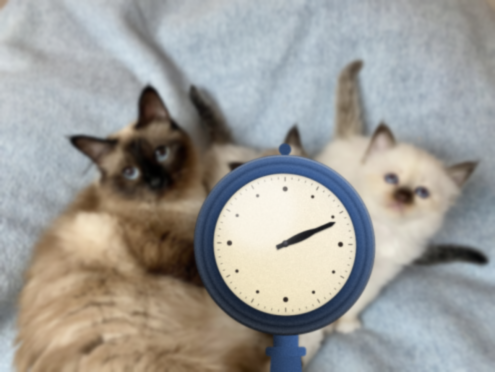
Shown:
2.11
